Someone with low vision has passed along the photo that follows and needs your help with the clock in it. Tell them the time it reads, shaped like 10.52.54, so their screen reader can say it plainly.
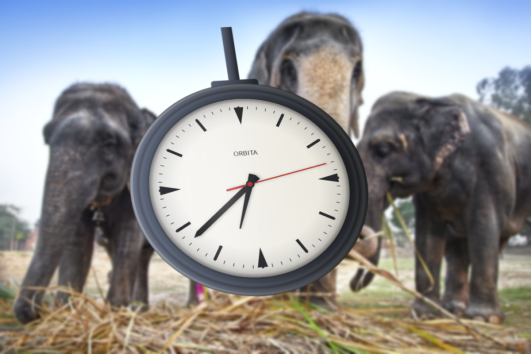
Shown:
6.38.13
